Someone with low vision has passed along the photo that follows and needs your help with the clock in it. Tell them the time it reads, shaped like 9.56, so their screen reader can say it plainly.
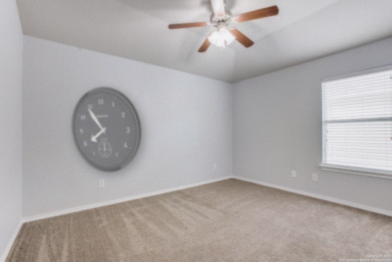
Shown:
7.54
